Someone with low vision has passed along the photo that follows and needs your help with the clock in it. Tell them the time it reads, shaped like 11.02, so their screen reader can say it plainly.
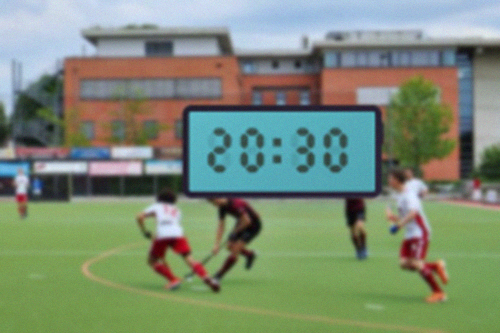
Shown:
20.30
